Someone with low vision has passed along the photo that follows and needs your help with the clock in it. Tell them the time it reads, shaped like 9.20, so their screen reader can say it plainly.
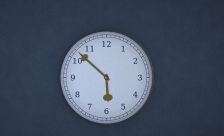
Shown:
5.52
